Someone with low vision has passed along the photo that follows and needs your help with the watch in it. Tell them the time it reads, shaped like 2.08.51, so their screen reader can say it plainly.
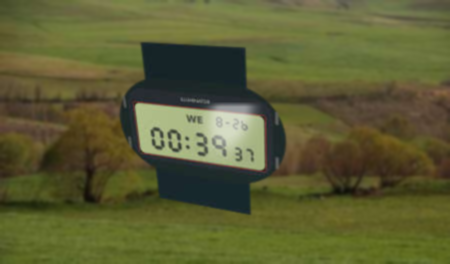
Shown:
0.39.37
